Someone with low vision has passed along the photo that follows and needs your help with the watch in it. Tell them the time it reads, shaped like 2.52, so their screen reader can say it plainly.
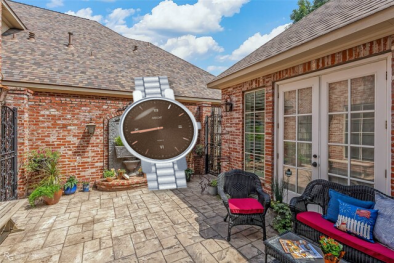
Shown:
8.44
